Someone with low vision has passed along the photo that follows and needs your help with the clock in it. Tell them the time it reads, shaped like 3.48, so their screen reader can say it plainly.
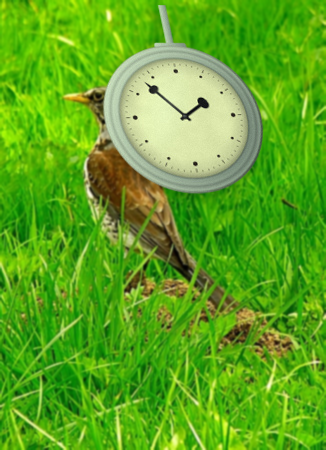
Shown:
1.53
